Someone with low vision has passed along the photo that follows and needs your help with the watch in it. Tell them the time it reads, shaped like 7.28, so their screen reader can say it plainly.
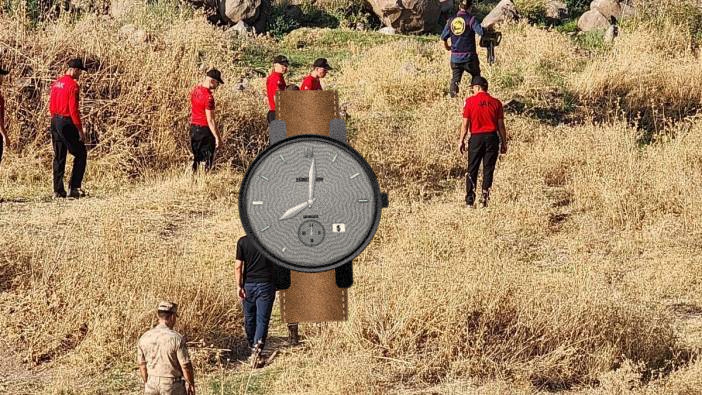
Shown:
8.01
